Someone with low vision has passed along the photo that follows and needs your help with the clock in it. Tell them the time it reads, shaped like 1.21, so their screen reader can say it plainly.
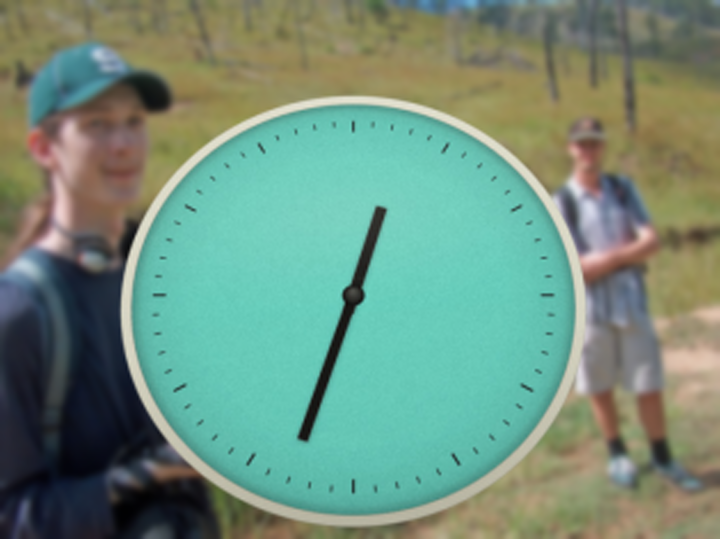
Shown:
12.33
